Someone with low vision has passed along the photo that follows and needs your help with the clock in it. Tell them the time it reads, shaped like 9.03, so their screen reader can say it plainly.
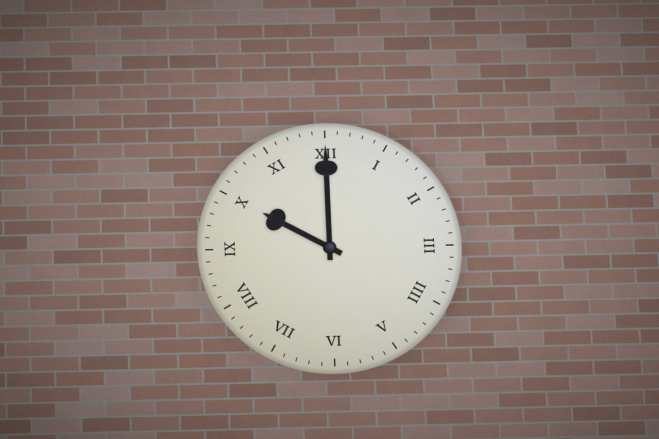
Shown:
10.00
